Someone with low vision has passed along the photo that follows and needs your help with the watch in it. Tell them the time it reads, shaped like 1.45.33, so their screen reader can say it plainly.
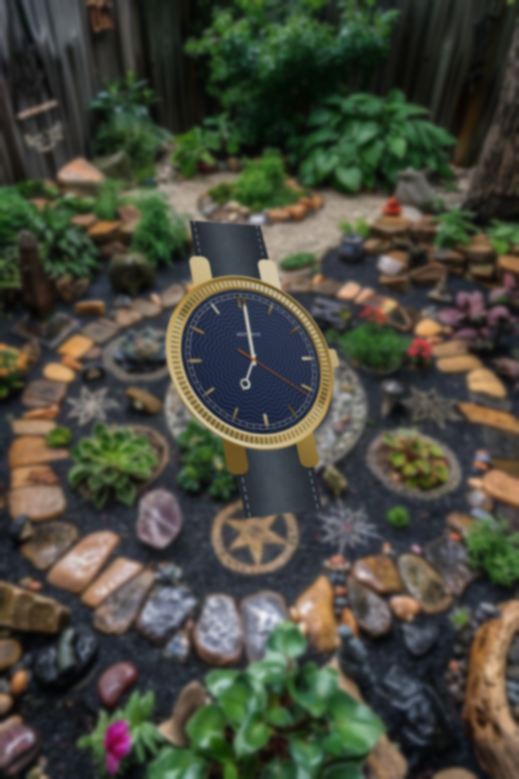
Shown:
7.00.21
